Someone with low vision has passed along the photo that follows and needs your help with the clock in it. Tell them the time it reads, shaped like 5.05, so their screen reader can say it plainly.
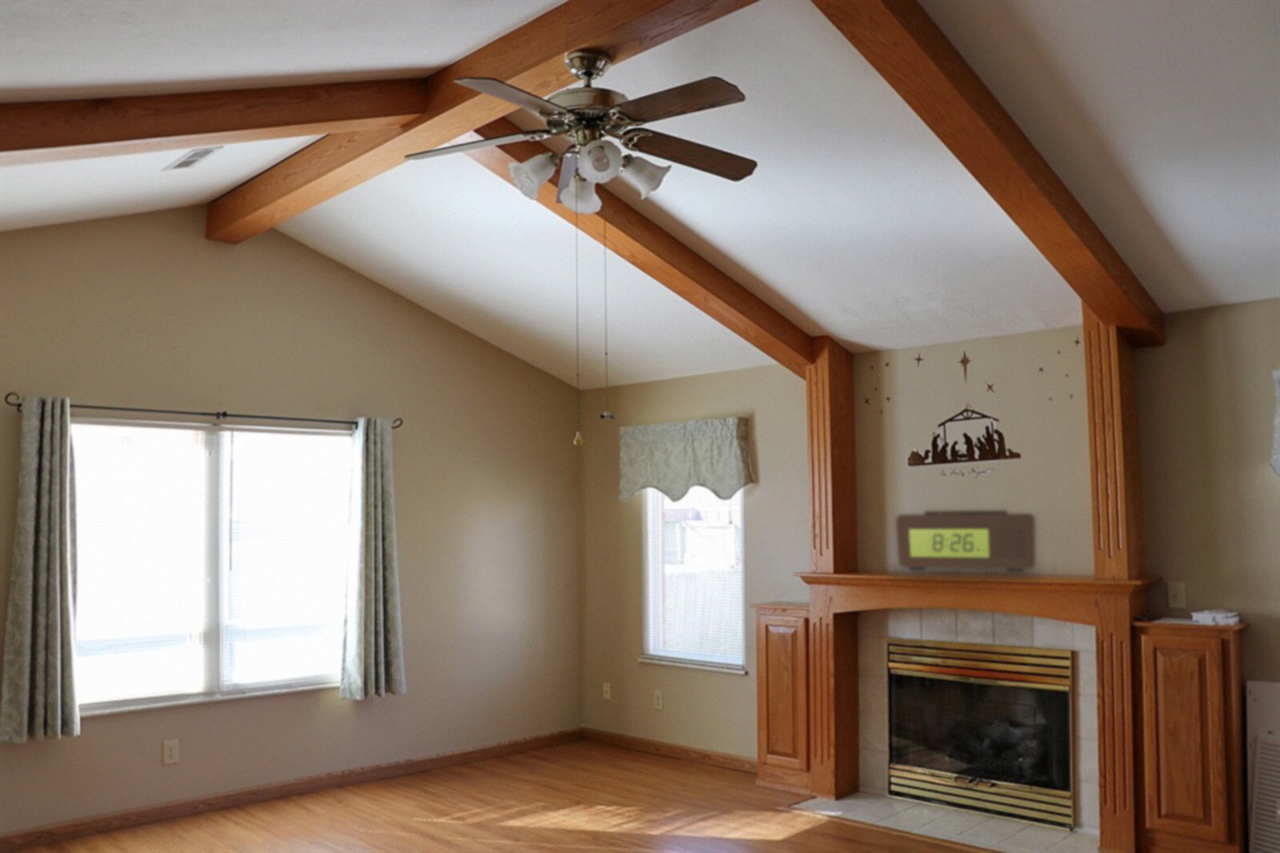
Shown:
8.26
